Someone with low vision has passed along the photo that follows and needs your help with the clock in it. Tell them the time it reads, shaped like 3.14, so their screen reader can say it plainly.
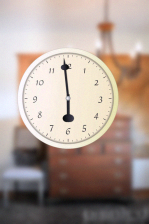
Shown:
5.59
